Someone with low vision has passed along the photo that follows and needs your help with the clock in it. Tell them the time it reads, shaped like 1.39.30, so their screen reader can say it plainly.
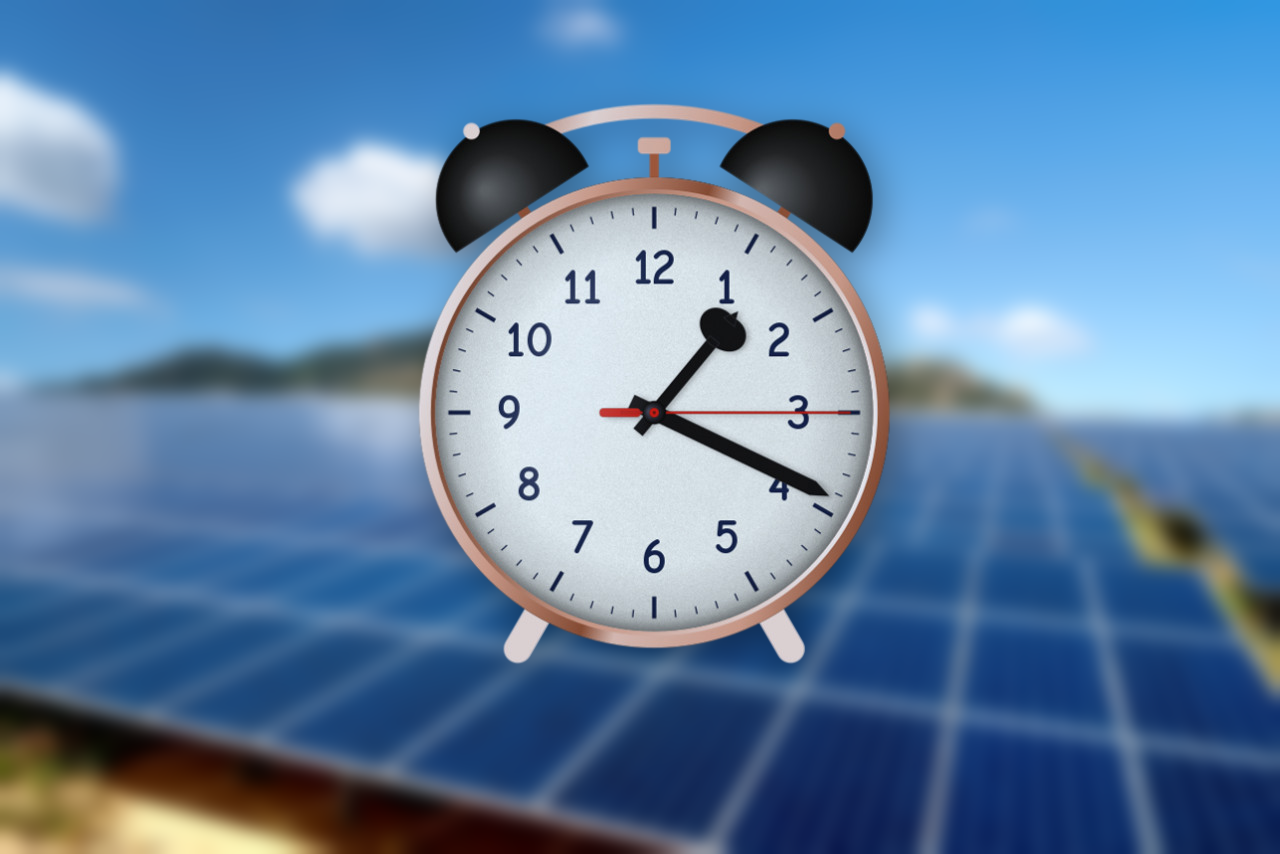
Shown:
1.19.15
